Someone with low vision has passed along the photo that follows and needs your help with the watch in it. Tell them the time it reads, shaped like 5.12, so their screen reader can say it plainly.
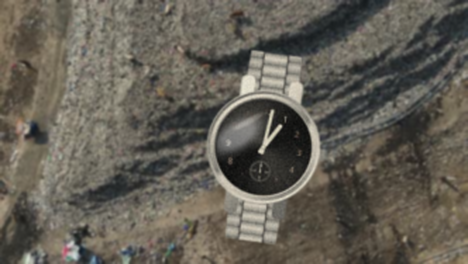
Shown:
1.01
